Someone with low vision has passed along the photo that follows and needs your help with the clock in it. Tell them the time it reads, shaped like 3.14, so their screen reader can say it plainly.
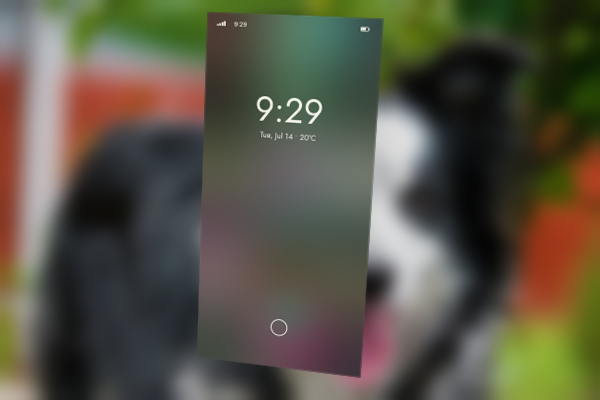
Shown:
9.29
